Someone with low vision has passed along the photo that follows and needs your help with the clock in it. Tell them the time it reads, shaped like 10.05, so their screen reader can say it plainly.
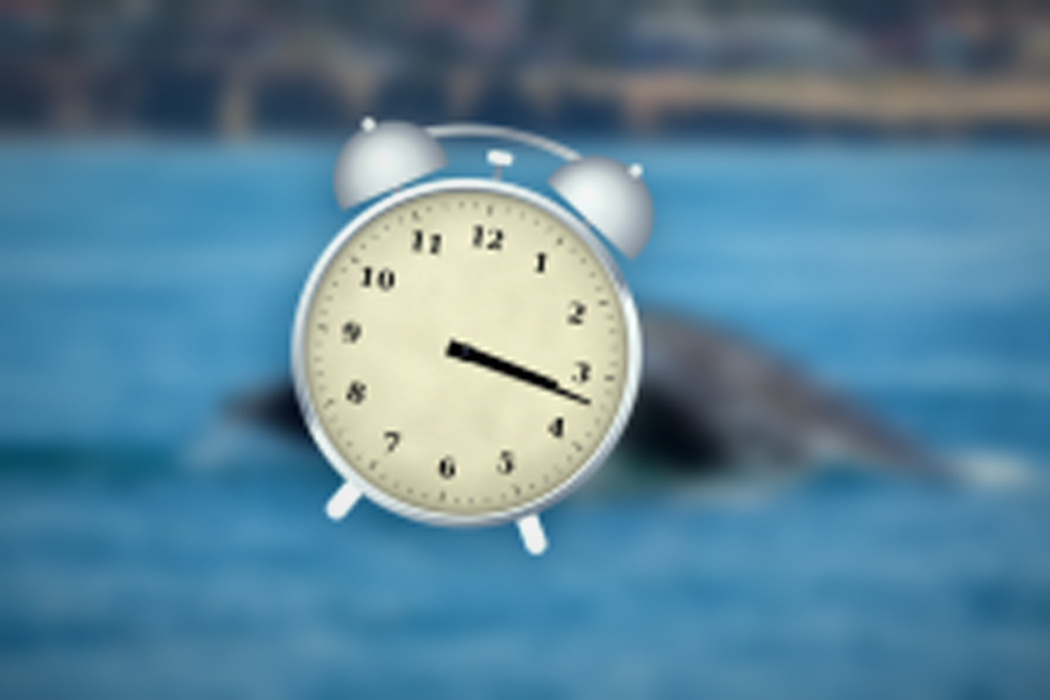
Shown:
3.17
